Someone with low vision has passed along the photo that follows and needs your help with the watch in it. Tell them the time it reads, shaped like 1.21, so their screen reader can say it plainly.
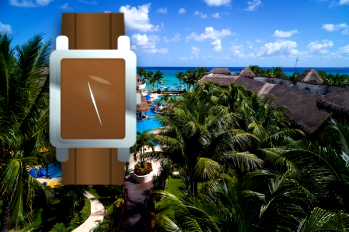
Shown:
11.27
